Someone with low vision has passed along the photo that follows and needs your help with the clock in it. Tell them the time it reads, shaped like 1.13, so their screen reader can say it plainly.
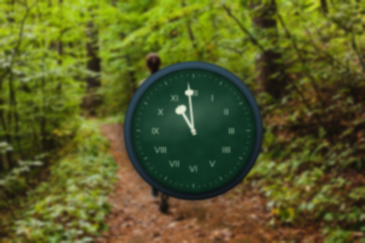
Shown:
10.59
